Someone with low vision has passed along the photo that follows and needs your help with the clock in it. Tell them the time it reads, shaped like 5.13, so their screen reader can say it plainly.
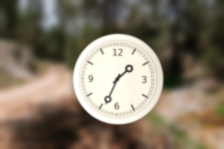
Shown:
1.34
